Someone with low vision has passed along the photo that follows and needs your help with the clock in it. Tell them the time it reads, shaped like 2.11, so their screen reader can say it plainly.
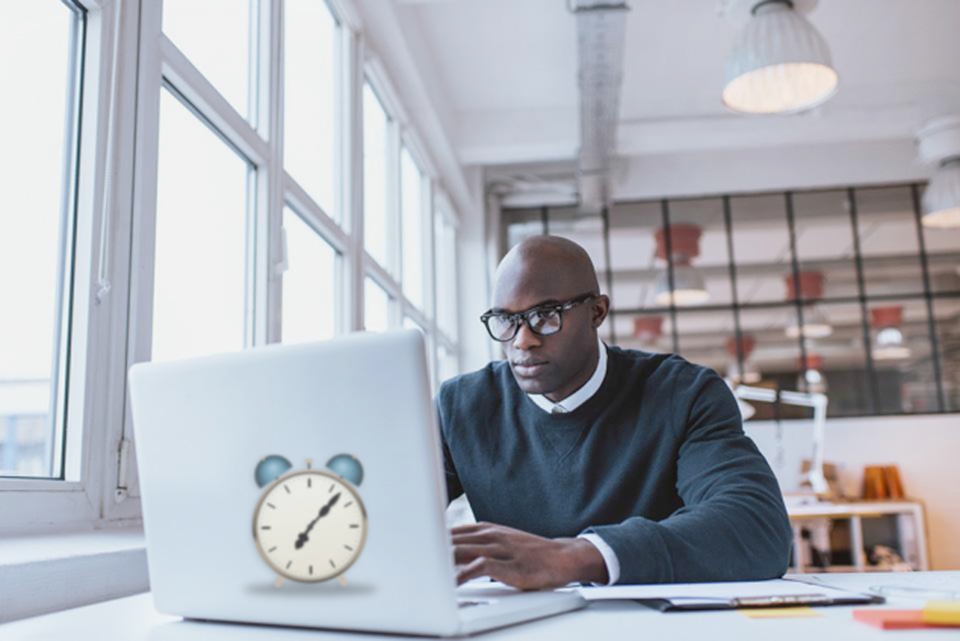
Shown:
7.07
